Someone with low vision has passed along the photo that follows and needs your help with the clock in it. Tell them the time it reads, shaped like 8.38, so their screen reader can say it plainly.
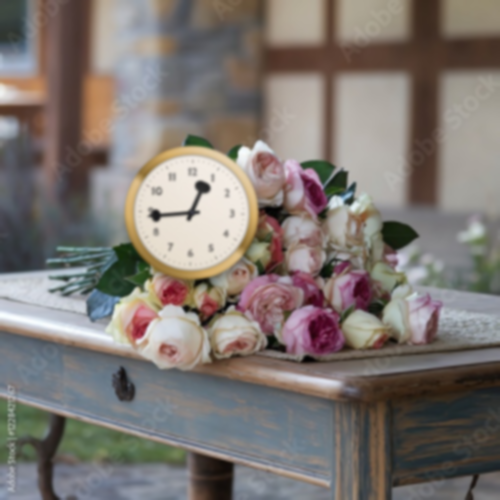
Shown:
12.44
